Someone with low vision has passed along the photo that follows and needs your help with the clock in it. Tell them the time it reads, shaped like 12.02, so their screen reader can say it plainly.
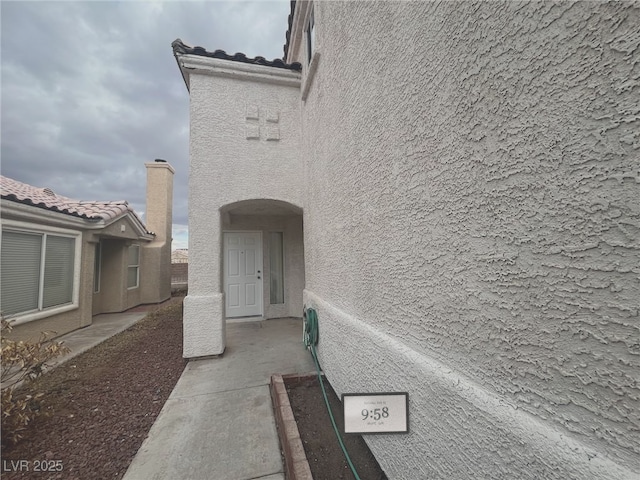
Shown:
9.58
